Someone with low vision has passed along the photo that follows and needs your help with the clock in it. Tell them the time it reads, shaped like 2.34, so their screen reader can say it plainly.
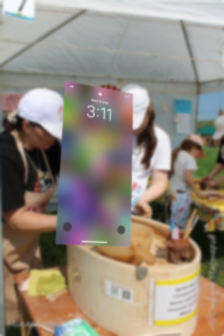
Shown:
3.11
